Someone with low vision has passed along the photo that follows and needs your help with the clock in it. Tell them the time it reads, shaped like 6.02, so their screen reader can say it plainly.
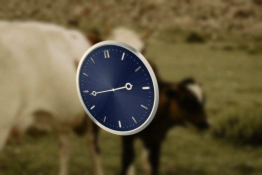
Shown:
2.44
